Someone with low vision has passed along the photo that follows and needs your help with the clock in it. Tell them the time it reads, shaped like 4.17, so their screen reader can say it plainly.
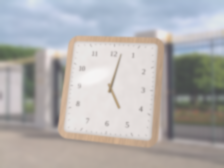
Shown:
5.02
